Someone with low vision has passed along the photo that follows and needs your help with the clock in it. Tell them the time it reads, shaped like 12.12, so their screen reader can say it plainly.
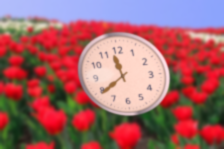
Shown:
11.39
